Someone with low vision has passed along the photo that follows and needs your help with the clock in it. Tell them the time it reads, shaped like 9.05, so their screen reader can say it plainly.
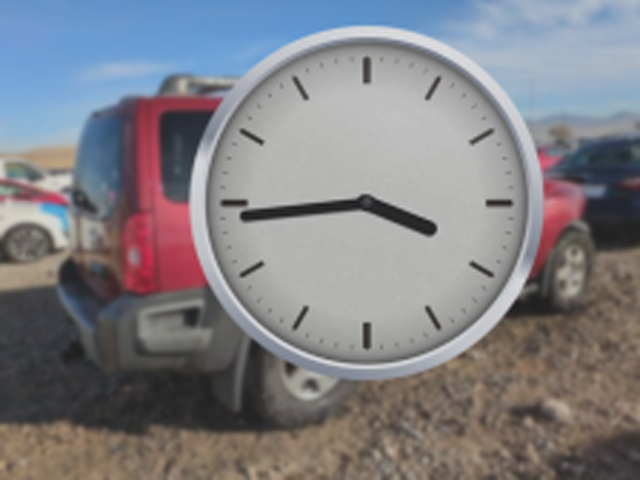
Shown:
3.44
